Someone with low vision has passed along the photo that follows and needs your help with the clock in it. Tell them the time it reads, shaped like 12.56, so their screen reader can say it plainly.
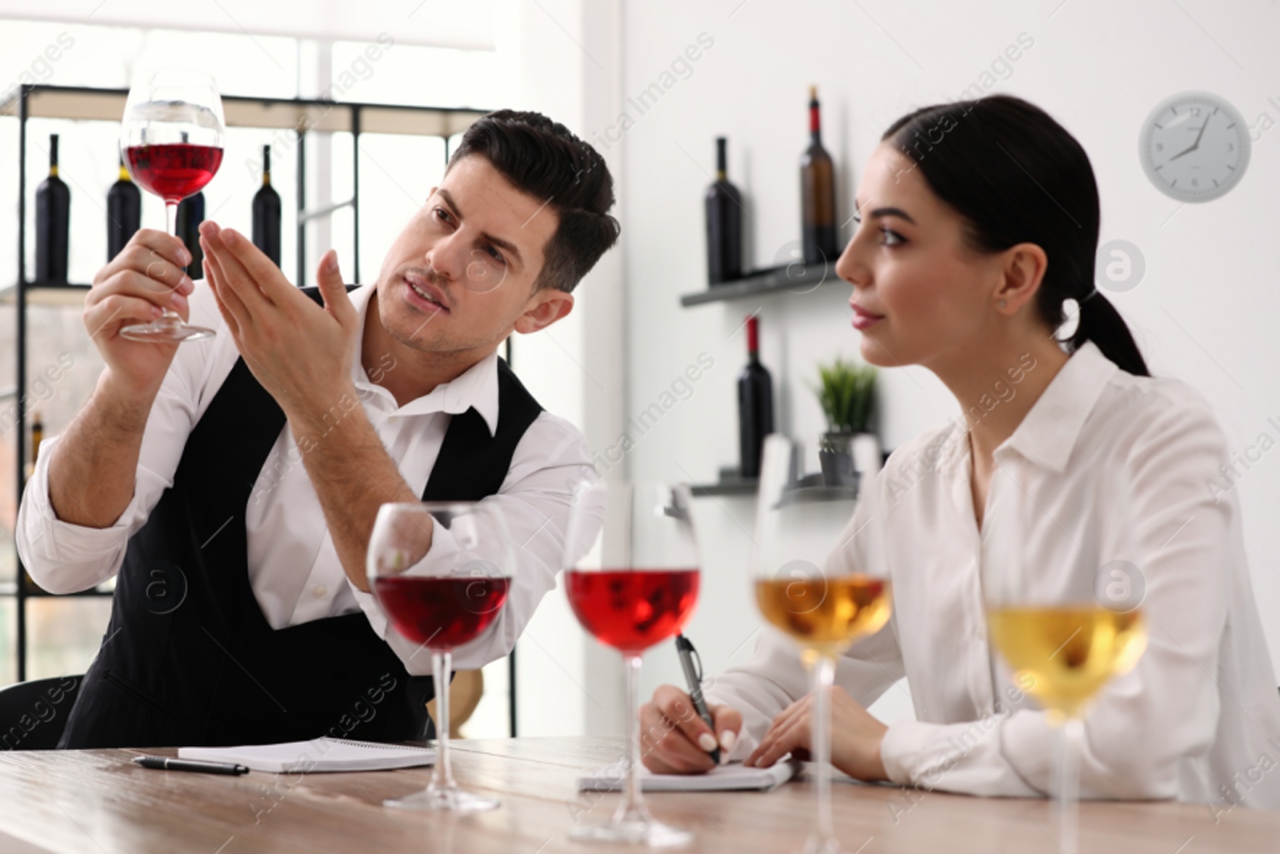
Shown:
8.04
